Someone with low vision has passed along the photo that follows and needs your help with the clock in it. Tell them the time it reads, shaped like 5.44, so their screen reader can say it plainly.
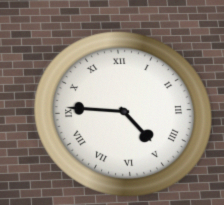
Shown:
4.46
